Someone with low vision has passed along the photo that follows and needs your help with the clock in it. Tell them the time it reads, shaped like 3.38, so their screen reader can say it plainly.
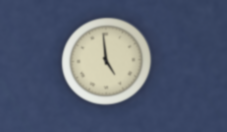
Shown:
4.59
